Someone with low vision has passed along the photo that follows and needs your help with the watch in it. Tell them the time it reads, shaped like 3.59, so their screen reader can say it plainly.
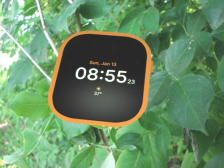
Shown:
8.55
